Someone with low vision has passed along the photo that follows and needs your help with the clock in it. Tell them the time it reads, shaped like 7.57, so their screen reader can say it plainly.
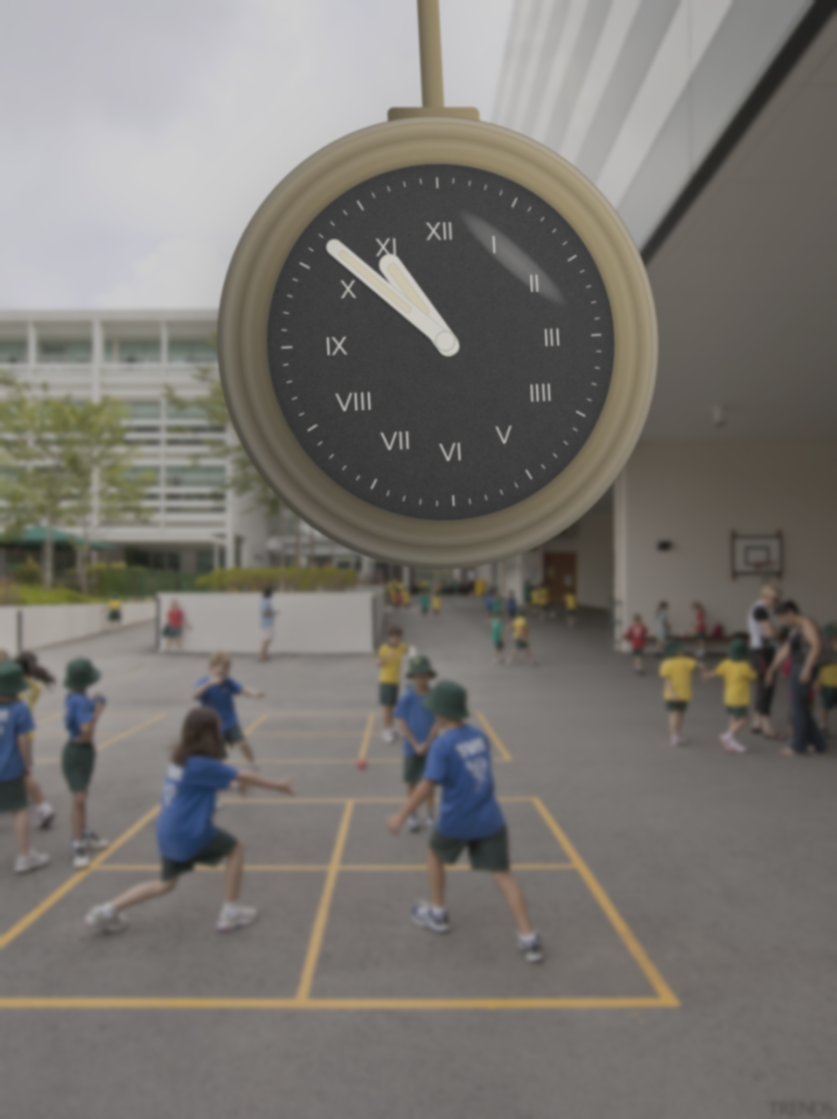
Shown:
10.52
